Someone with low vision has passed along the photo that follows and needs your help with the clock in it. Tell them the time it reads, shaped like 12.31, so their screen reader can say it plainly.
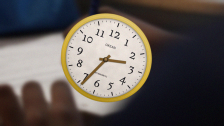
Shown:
2.34
